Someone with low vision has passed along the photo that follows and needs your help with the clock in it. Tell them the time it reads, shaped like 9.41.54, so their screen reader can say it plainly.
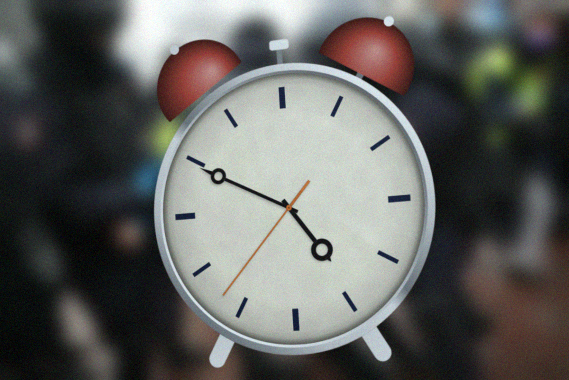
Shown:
4.49.37
